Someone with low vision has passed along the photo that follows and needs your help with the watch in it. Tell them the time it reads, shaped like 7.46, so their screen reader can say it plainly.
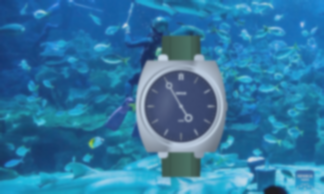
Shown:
4.55
